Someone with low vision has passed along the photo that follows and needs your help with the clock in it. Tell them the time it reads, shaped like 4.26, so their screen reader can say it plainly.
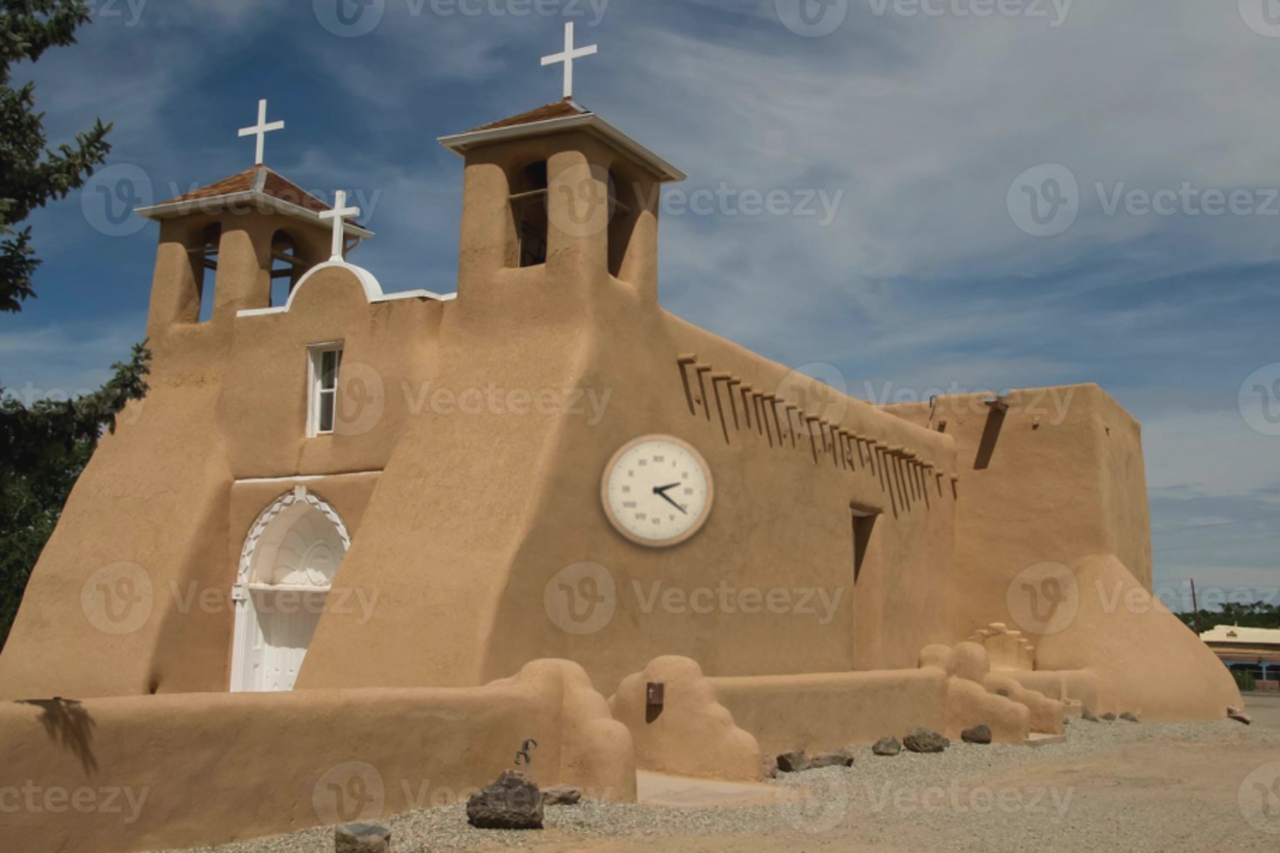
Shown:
2.21
